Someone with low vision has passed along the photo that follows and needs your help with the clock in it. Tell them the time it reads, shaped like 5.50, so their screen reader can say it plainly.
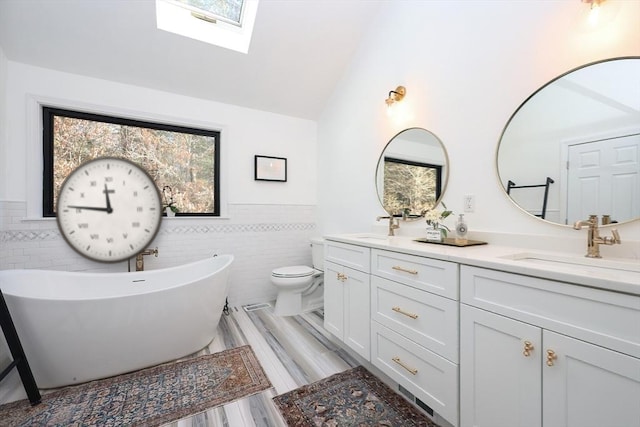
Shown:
11.46
